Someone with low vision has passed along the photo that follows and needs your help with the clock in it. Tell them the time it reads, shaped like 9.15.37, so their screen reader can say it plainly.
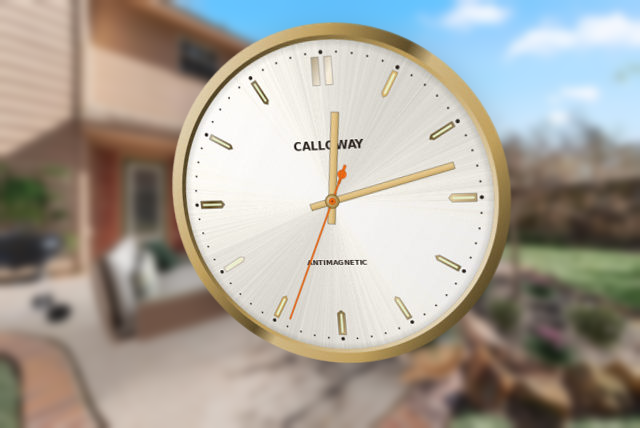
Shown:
12.12.34
